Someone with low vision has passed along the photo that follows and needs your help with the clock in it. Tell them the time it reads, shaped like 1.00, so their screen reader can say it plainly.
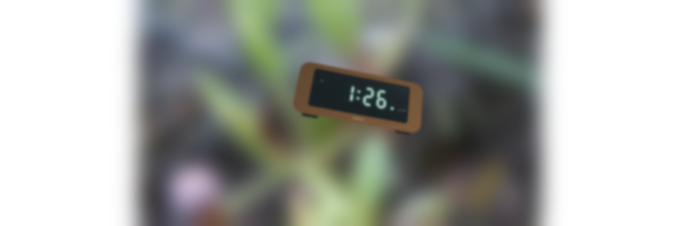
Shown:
1.26
